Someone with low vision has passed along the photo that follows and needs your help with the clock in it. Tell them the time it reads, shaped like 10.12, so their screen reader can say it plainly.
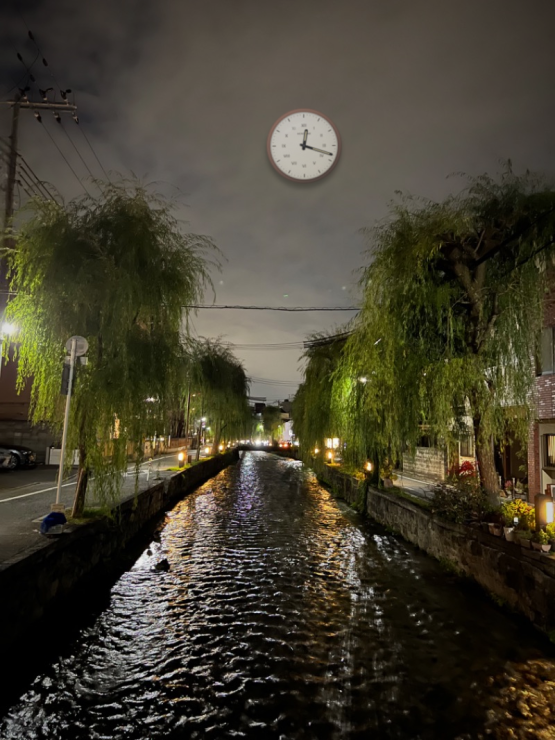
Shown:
12.18
